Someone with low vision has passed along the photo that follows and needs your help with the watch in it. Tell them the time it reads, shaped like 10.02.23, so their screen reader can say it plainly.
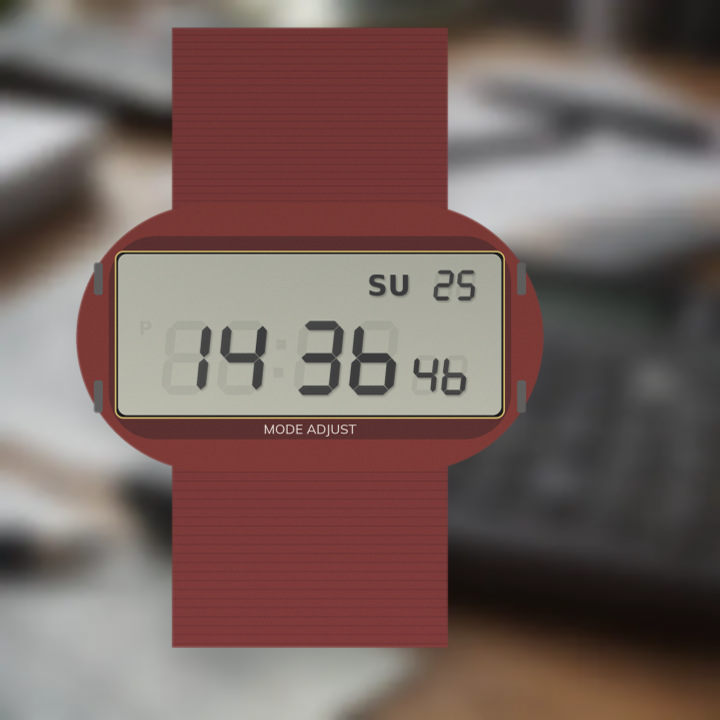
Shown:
14.36.46
